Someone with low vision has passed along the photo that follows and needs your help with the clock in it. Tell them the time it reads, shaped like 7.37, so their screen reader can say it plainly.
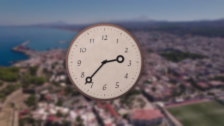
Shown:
2.37
